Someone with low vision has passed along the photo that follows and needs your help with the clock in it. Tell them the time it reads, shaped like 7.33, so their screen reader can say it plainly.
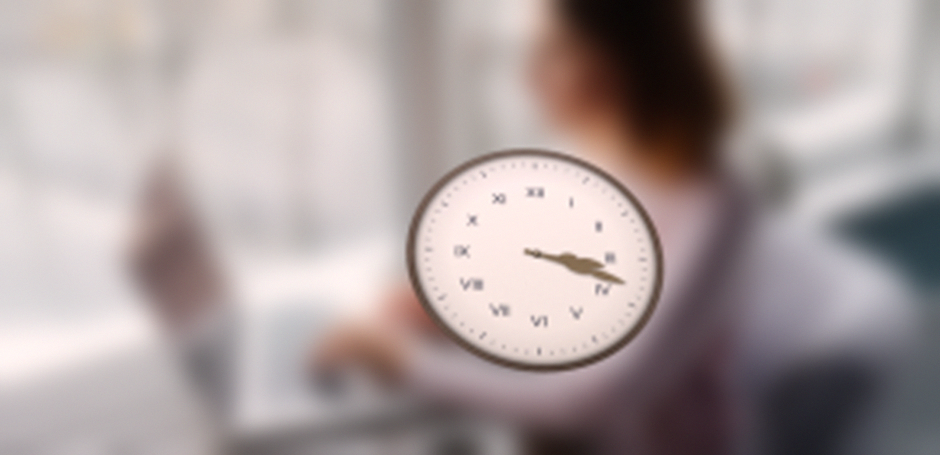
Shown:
3.18
